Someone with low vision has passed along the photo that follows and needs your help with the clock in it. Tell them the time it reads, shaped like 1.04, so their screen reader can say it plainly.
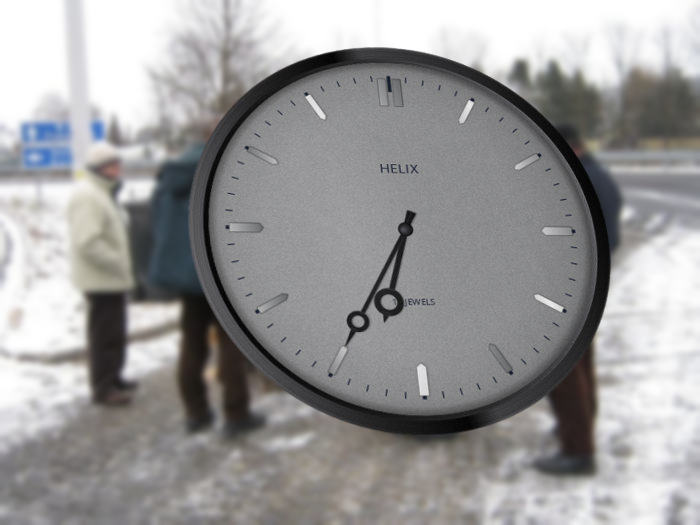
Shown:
6.35
